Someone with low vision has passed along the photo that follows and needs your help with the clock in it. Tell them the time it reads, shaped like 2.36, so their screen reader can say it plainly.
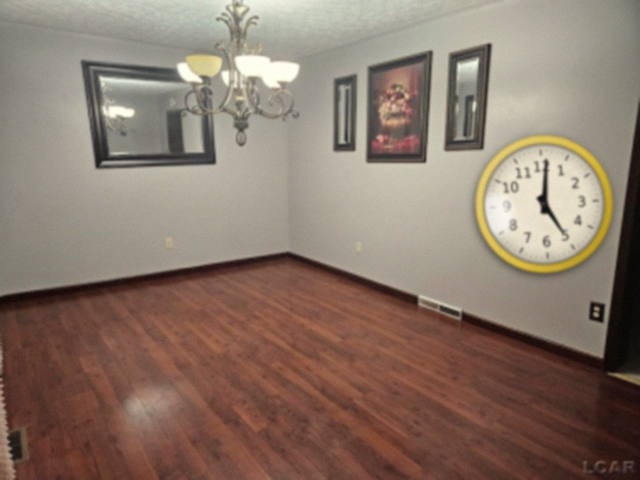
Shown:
5.01
